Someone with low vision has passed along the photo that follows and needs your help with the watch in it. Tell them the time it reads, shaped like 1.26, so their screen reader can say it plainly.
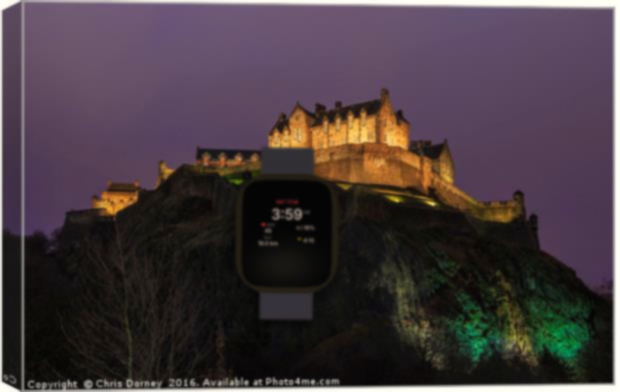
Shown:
3.59
